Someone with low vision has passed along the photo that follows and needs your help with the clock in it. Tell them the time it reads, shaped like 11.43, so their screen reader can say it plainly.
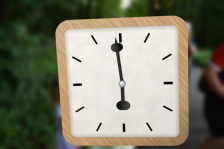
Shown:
5.59
